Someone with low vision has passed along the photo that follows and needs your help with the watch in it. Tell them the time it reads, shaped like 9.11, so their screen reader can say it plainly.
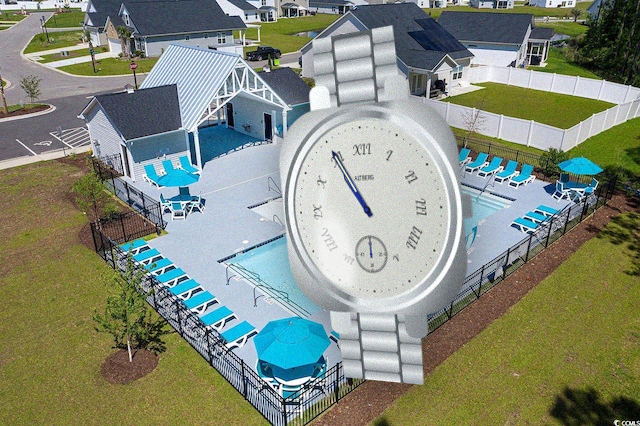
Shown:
10.55
